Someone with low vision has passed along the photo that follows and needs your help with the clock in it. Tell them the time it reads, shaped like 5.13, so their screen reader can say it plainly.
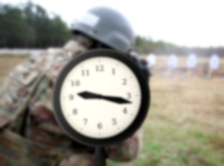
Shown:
9.17
